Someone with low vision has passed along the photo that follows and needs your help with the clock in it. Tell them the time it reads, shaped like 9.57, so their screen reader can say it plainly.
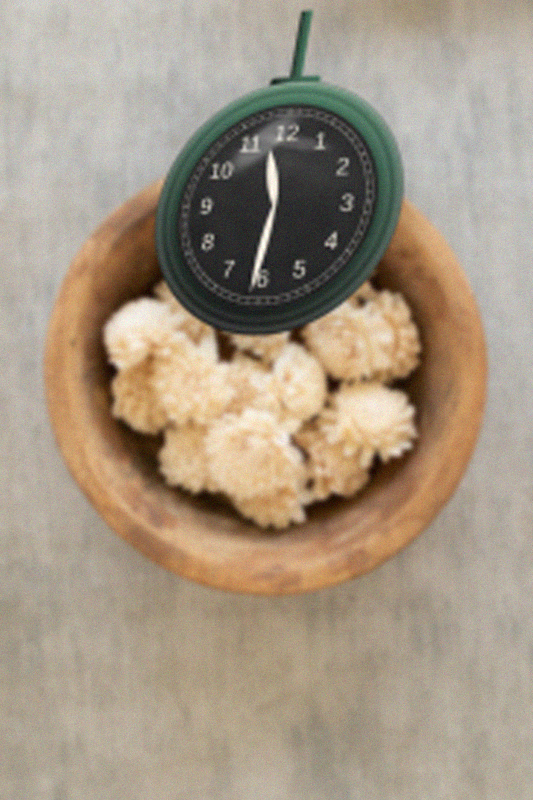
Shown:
11.31
